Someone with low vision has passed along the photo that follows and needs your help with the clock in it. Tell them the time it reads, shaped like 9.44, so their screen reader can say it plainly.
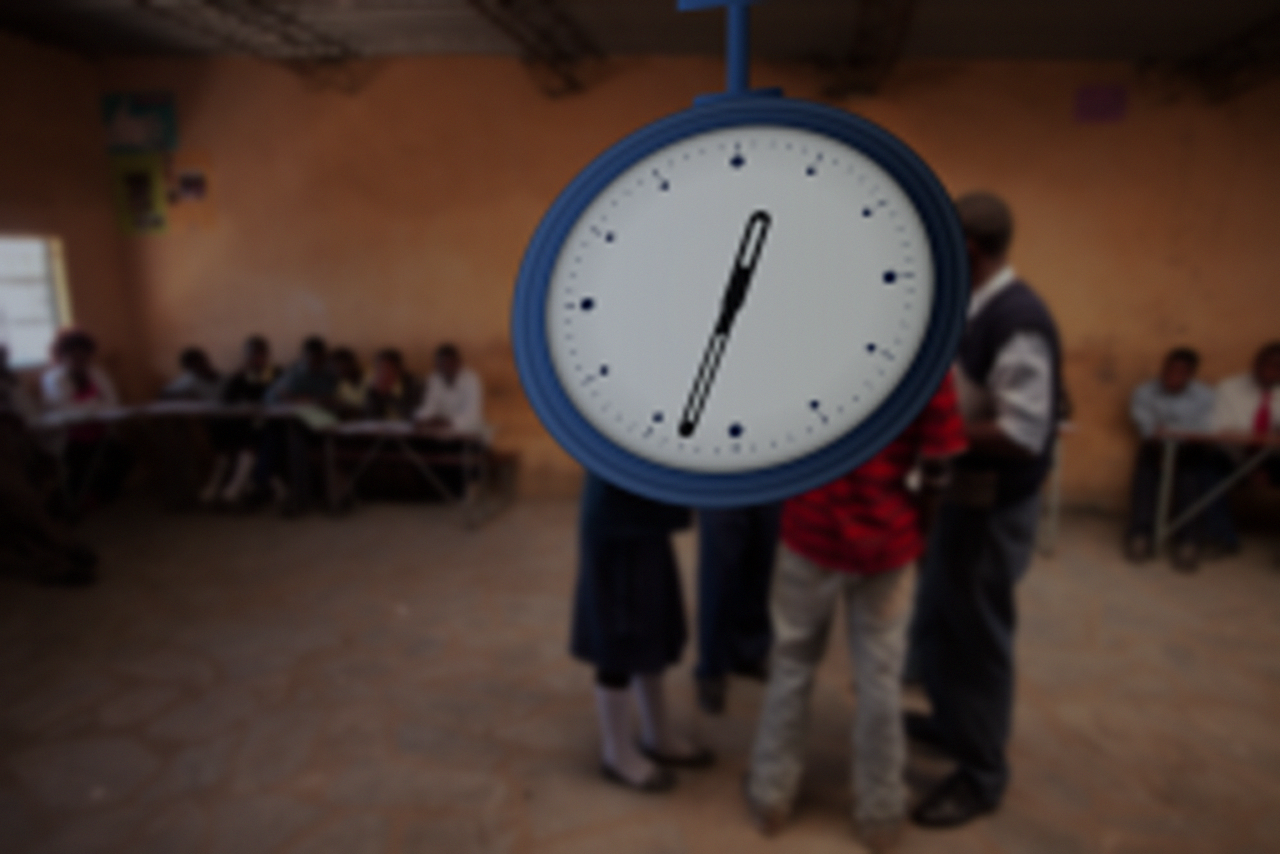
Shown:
12.33
